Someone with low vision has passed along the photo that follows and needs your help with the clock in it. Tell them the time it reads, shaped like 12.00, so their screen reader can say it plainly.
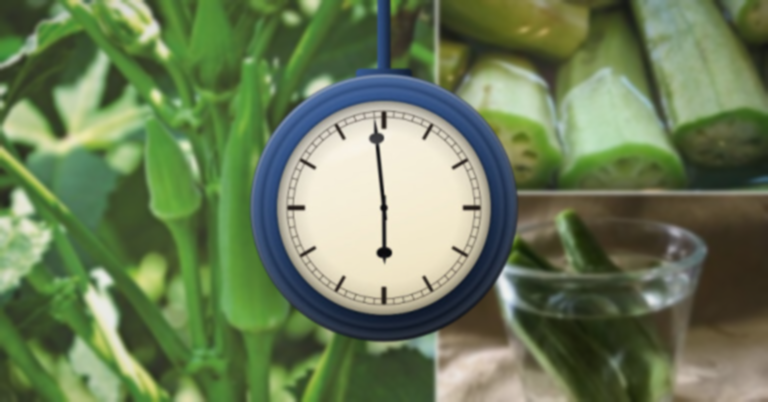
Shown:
5.59
